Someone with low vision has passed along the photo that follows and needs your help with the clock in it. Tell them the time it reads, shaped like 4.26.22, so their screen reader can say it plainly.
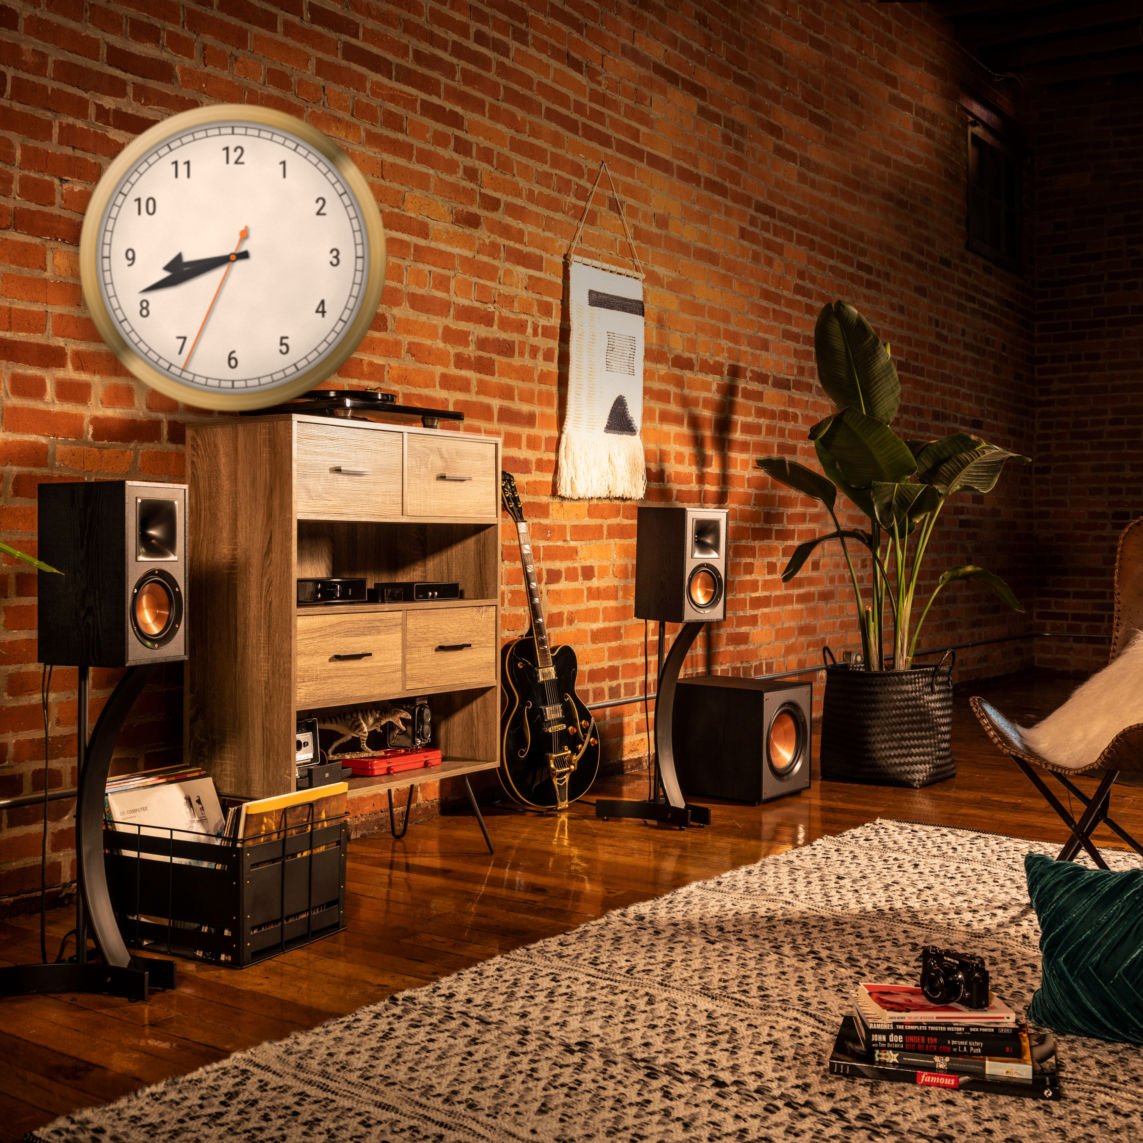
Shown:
8.41.34
